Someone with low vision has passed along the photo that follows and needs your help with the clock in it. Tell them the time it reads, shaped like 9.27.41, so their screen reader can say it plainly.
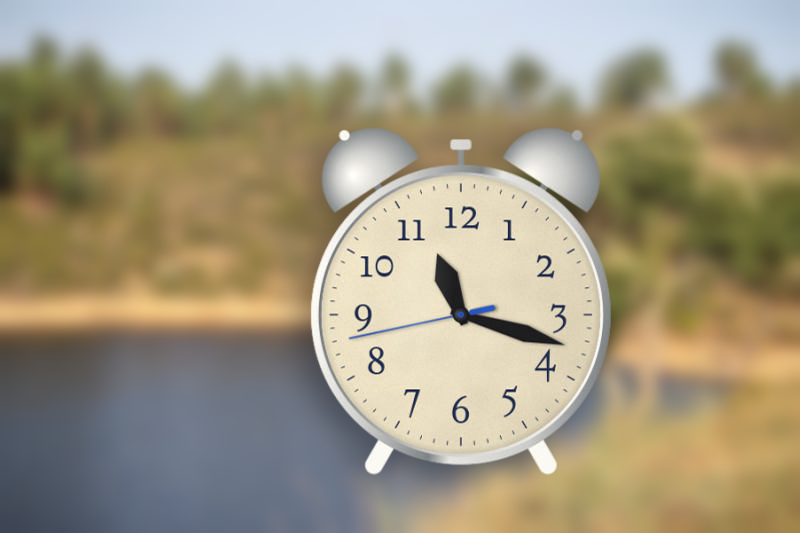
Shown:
11.17.43
